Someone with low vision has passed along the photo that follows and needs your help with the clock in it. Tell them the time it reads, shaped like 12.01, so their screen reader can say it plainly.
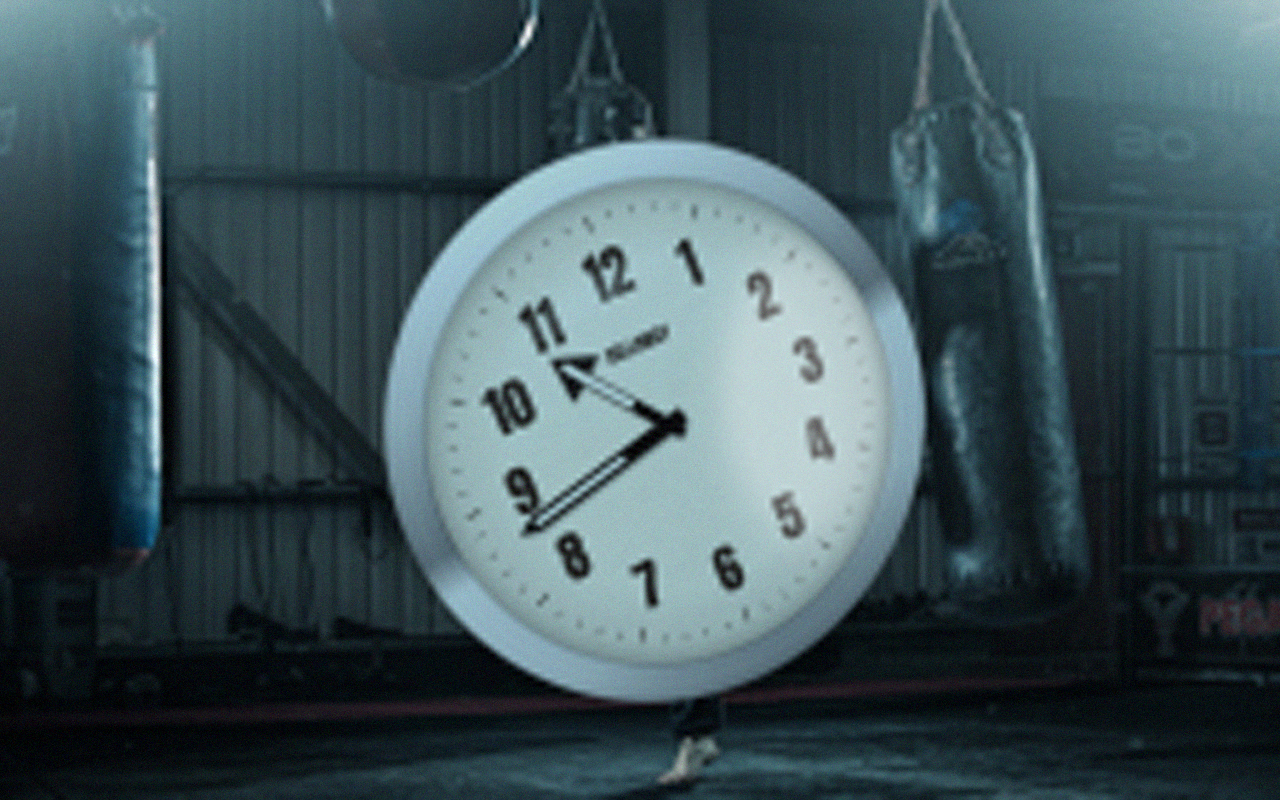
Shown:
10.43
